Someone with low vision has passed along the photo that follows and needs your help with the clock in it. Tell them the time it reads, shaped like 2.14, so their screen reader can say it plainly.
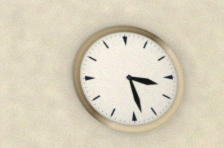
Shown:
3.28
